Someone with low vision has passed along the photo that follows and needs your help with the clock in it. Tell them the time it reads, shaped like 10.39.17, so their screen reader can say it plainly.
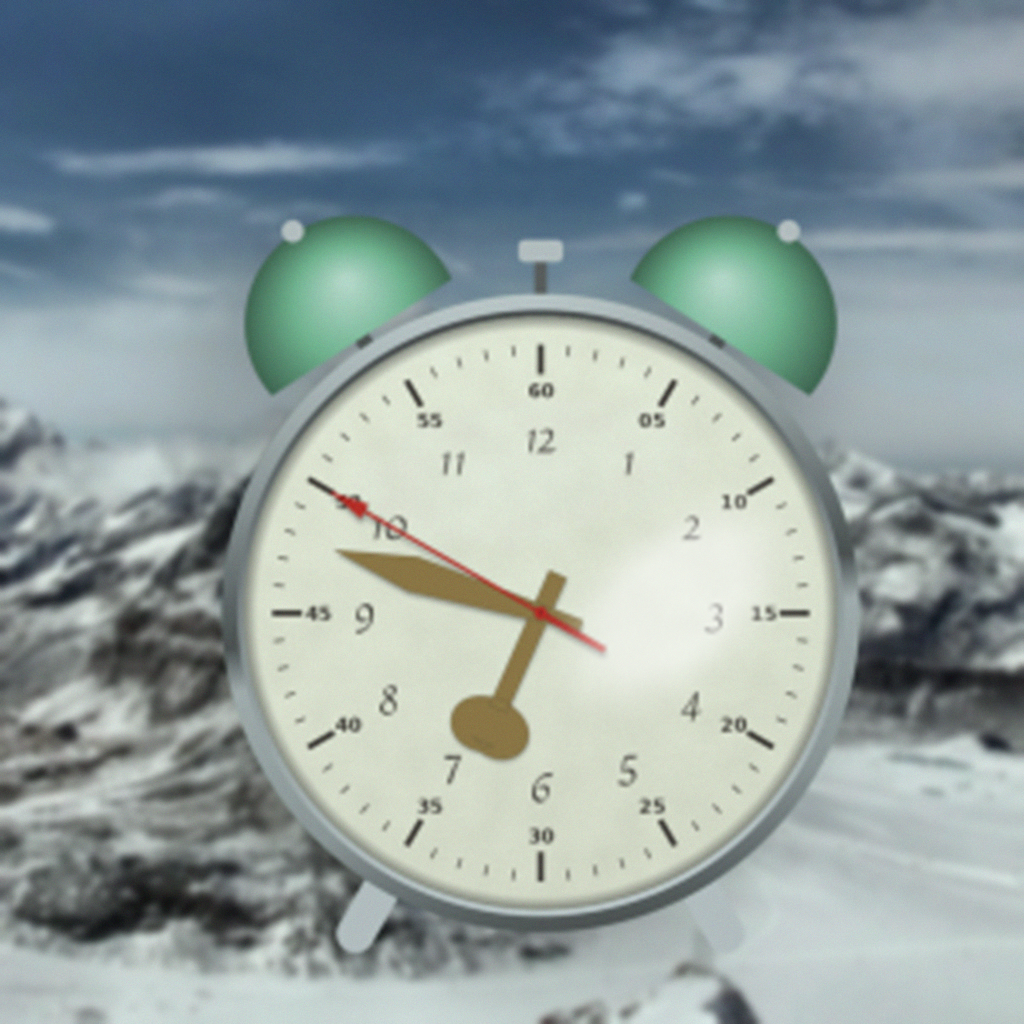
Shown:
6.47.50
